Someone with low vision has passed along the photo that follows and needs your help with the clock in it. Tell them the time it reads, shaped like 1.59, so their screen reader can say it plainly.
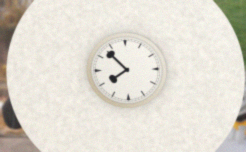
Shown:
7.53
